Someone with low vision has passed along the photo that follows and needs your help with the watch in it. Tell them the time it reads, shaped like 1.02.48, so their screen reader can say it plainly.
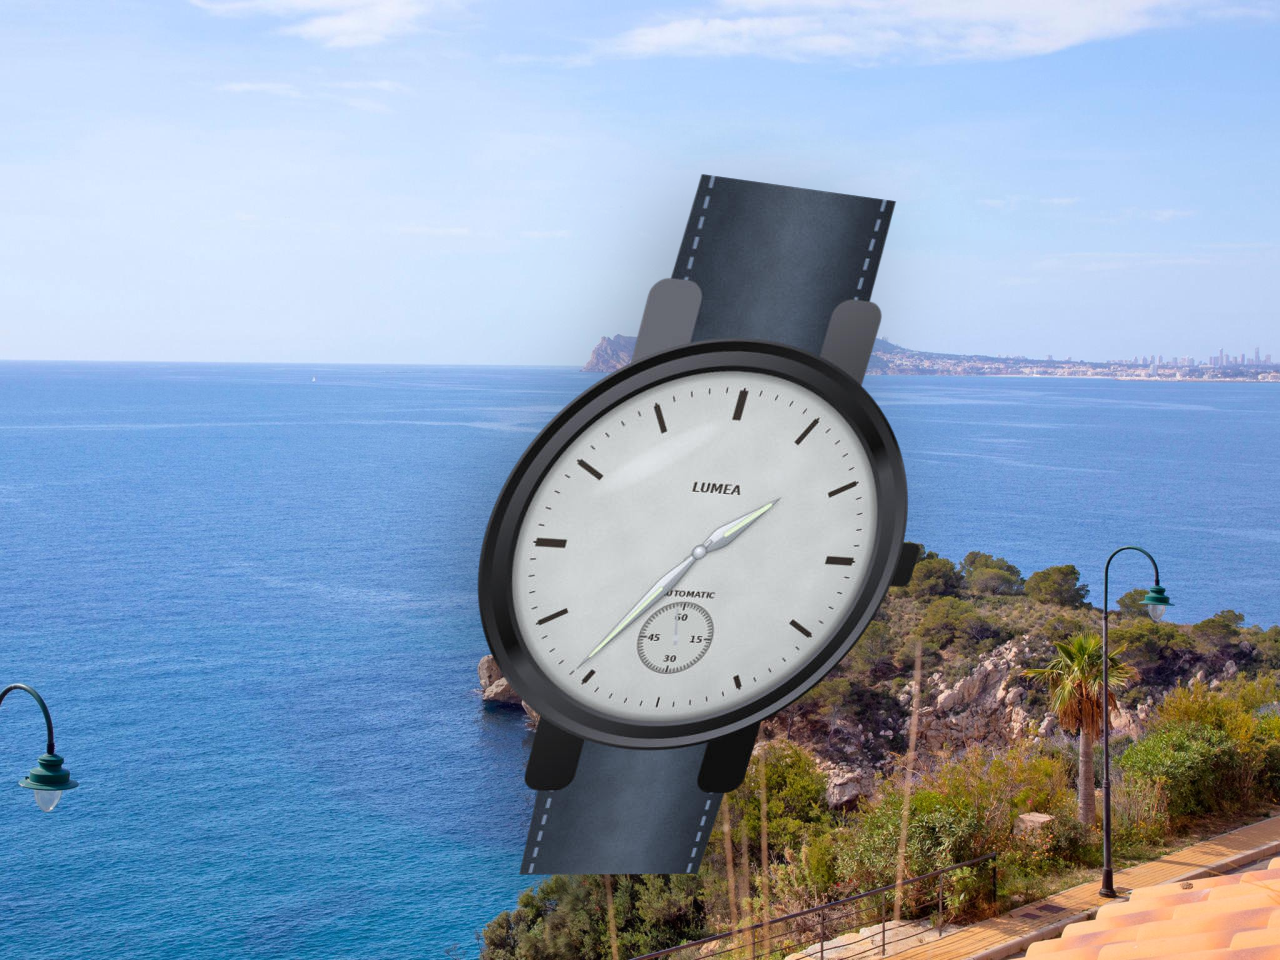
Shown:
1.35.58
